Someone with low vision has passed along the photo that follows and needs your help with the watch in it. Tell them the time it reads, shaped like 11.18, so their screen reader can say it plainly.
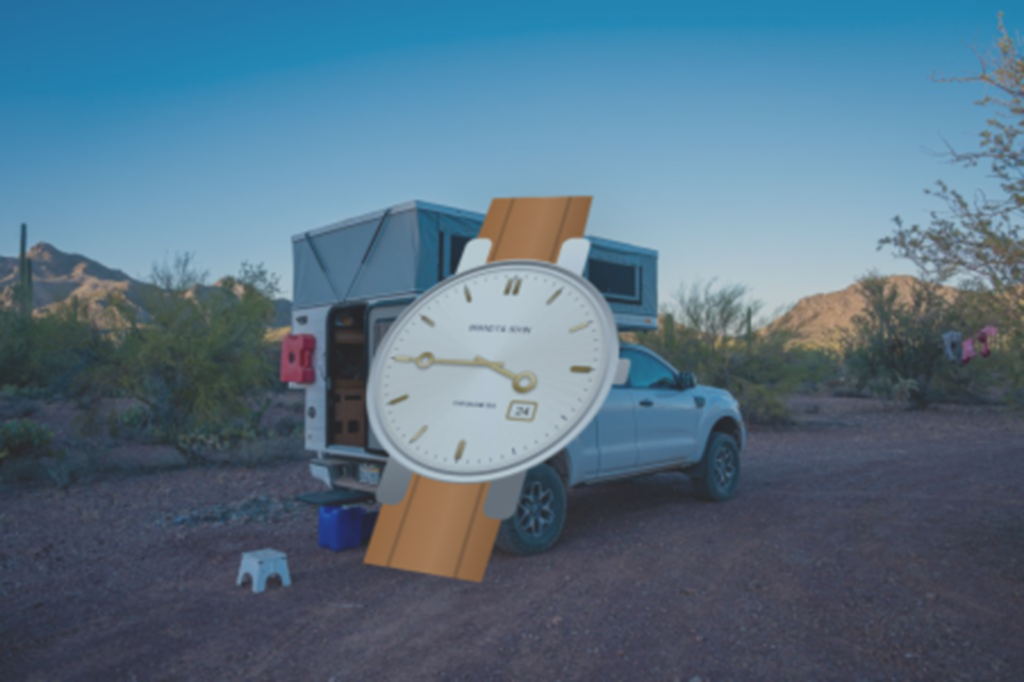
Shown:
3.45
